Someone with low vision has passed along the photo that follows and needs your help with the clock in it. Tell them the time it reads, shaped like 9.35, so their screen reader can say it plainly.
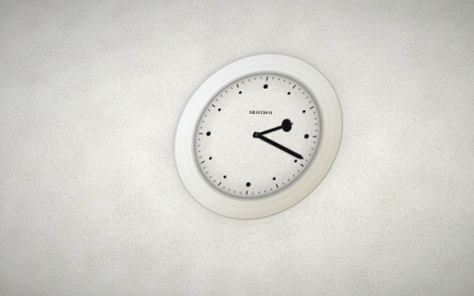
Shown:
2.19
